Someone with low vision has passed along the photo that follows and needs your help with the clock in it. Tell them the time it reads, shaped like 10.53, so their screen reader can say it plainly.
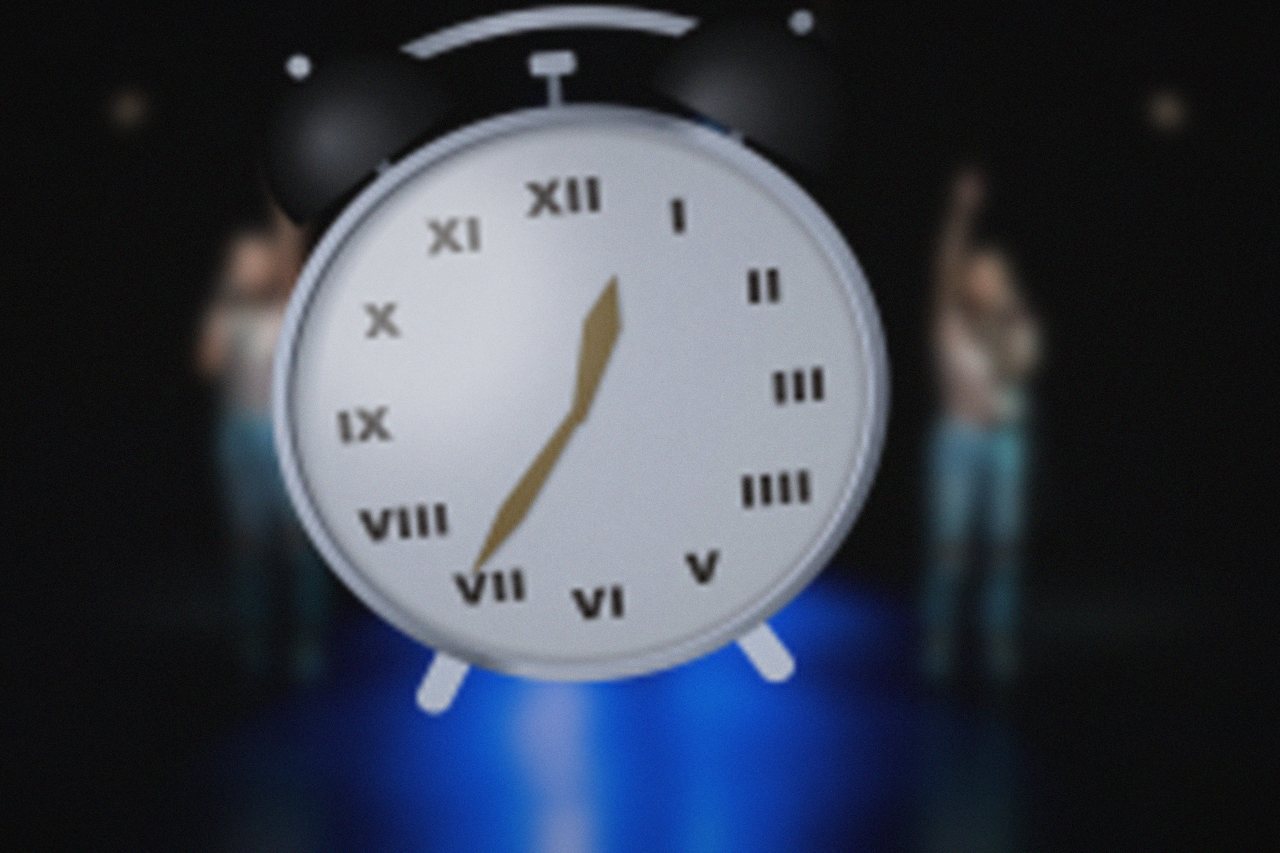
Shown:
12.36
